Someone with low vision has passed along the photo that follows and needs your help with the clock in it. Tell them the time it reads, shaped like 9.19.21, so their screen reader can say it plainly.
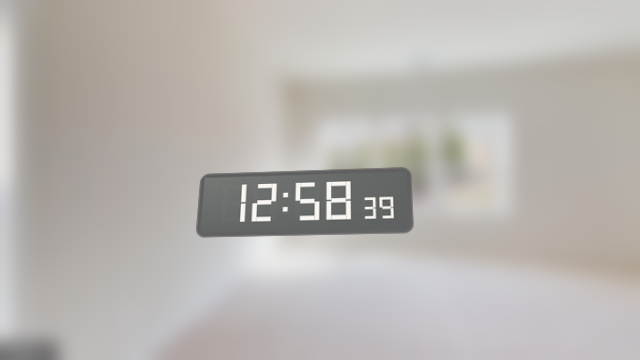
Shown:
12.58.39
